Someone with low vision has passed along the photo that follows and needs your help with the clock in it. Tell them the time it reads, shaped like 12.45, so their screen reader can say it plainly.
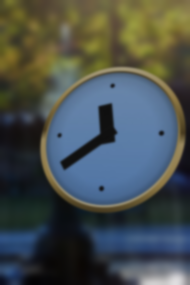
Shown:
11.39
